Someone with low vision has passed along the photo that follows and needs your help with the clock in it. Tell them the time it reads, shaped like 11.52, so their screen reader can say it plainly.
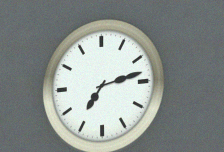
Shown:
7.13
